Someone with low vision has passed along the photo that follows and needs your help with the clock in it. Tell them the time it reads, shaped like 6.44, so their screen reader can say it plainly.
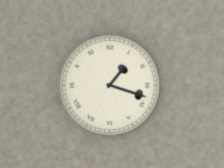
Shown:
1.18
